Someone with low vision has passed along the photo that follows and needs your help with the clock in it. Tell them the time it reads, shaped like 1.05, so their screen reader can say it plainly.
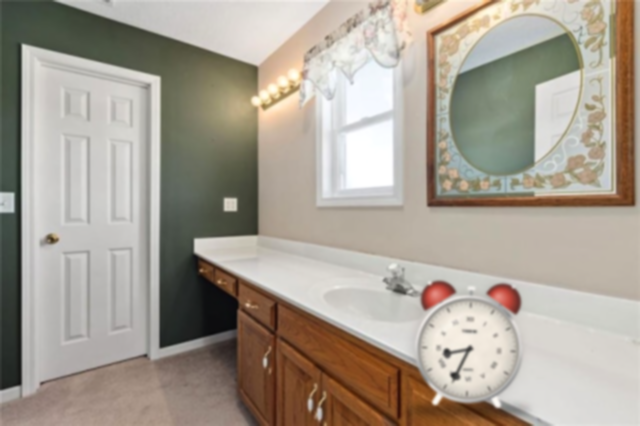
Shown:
8.34
